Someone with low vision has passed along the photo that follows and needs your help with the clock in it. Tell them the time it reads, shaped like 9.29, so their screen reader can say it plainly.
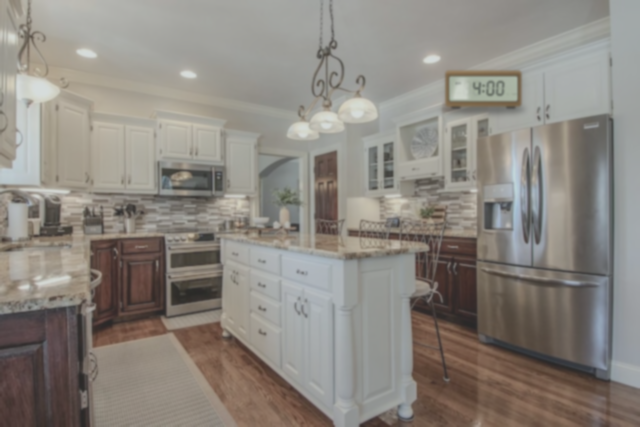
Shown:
4.00
